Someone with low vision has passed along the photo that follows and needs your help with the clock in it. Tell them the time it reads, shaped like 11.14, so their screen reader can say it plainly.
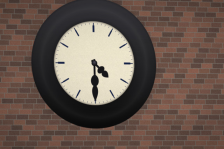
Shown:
4.30
